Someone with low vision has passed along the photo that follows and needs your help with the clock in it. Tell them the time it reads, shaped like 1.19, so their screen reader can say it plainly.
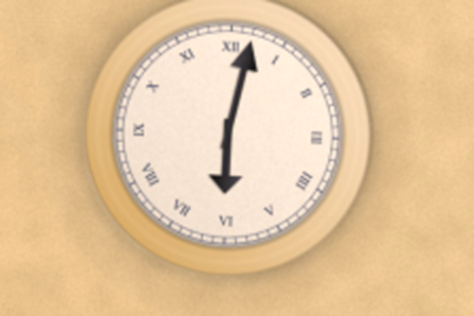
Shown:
6.02
